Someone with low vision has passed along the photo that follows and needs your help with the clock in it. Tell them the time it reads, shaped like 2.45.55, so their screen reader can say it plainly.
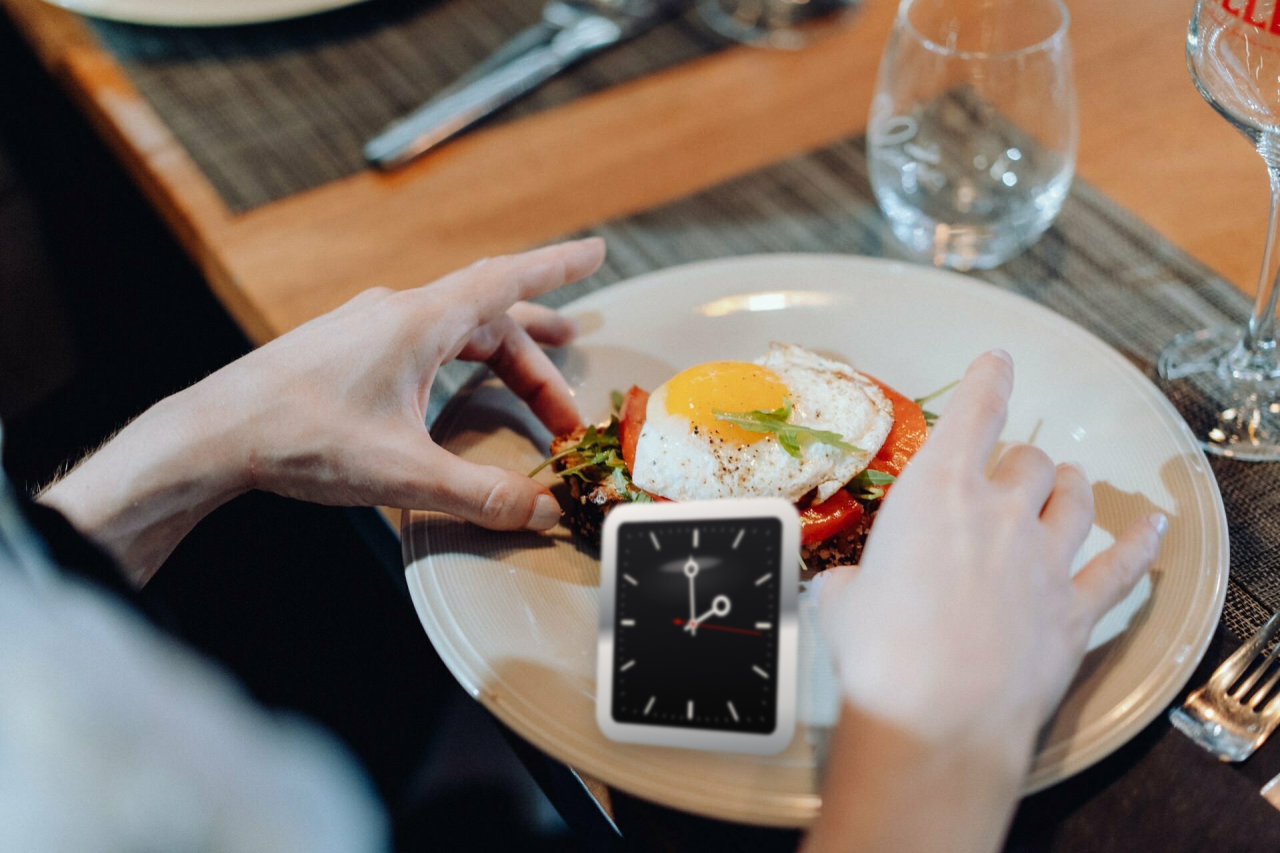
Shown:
1.59.16
